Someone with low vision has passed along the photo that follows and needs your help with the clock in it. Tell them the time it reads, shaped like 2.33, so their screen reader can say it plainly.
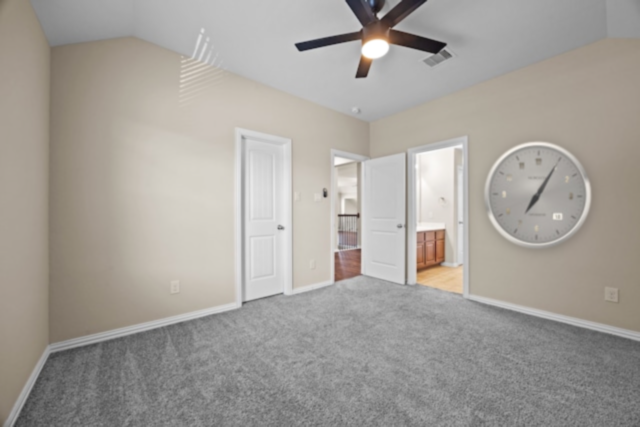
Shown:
7.05
